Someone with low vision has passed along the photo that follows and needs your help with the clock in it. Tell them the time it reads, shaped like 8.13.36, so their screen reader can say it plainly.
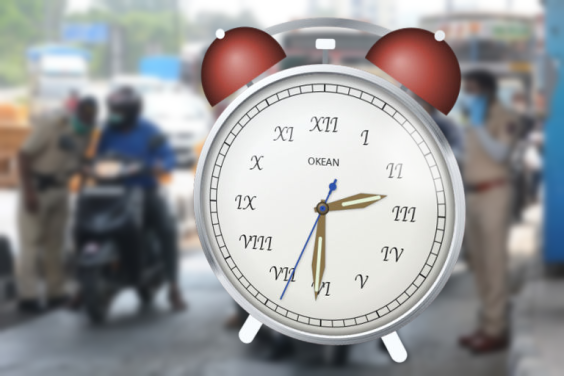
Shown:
2.30.34
